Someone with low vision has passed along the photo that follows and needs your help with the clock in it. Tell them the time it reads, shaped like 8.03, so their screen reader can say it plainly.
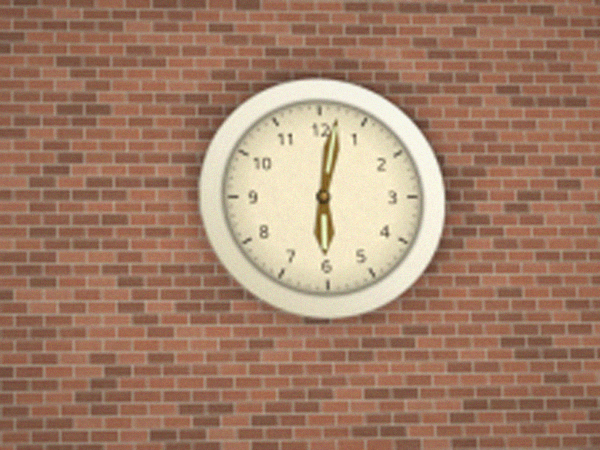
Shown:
6.02
